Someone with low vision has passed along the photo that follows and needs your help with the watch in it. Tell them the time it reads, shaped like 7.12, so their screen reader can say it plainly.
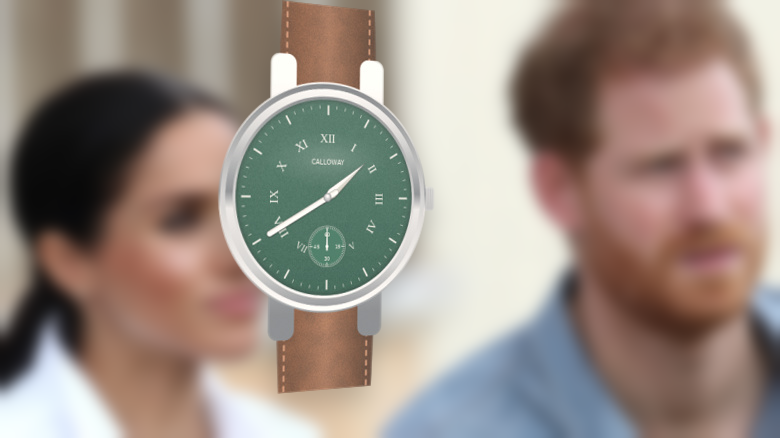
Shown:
1.40
